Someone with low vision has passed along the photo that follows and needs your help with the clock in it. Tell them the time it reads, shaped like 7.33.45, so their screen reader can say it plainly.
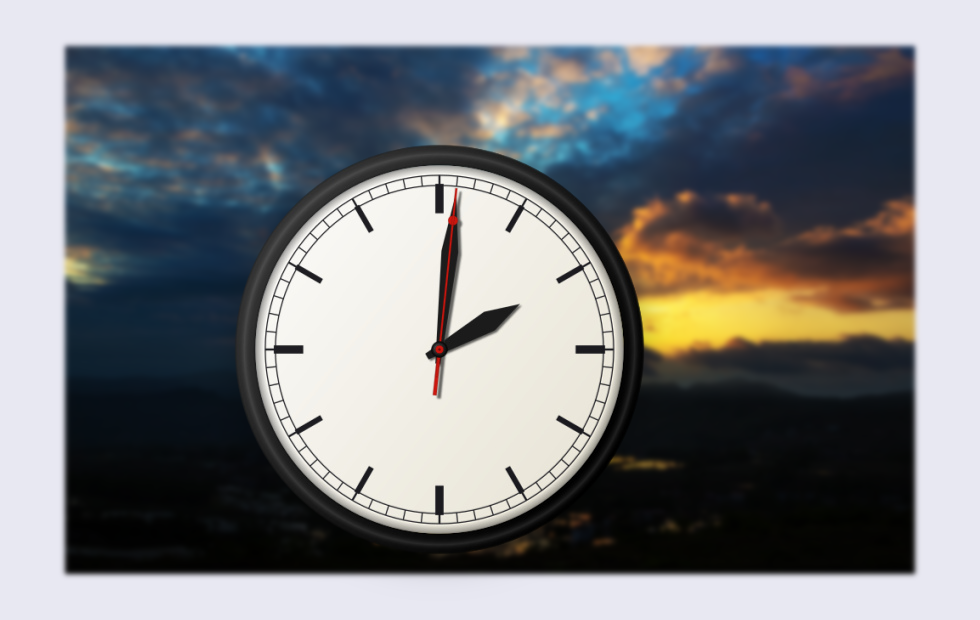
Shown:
2.01.01
